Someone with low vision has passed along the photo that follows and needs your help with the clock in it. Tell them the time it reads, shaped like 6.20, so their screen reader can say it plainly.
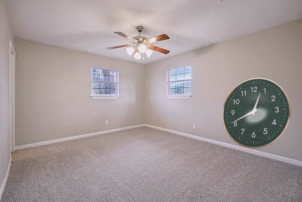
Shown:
12.41
